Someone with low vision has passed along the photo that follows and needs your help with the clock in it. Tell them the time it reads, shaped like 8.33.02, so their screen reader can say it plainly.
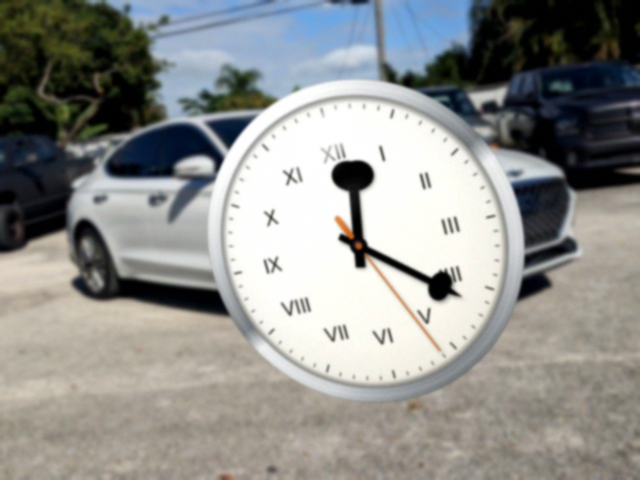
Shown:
12.21.26
